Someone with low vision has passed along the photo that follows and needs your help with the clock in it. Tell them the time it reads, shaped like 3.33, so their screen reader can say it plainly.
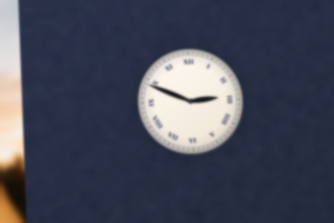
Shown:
2.49
